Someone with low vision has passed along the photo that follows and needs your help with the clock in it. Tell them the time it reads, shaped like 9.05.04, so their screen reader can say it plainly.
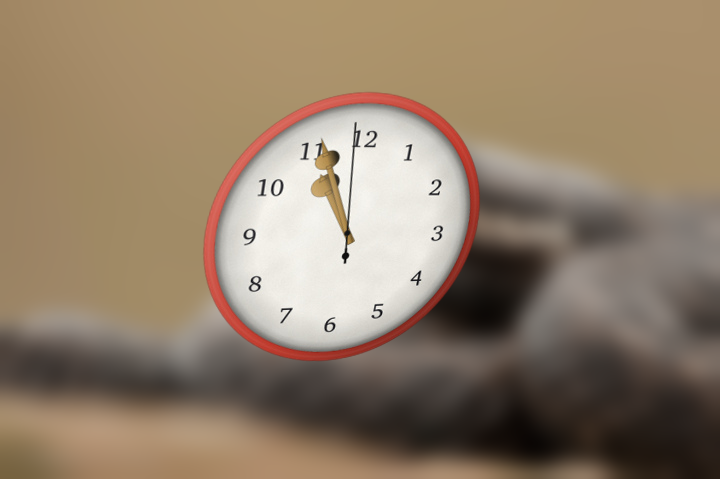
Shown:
10.55.59
